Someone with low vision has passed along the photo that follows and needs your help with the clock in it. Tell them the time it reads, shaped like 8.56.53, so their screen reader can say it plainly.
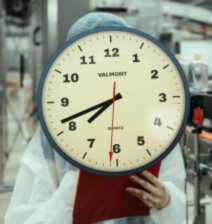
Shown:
7.41.31
